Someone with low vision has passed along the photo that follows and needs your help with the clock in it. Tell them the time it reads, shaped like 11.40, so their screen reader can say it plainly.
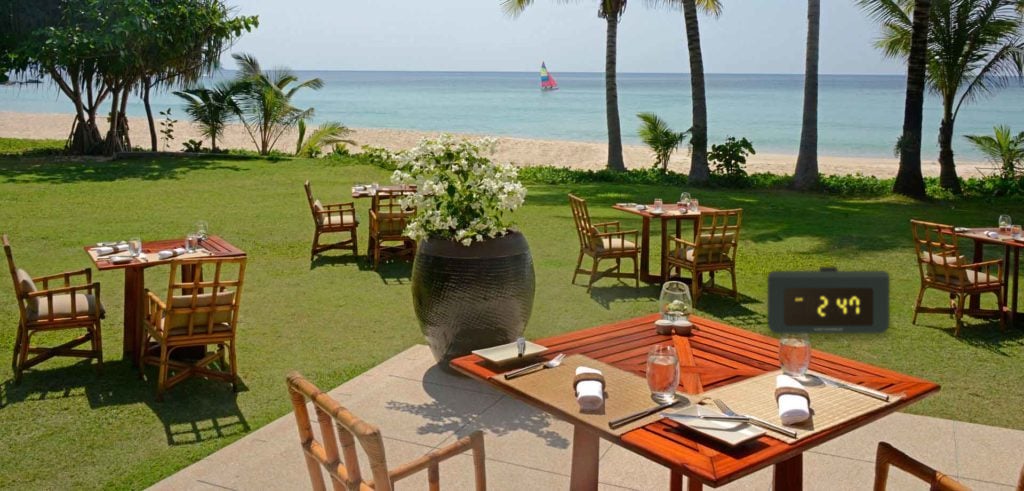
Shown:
2.47
